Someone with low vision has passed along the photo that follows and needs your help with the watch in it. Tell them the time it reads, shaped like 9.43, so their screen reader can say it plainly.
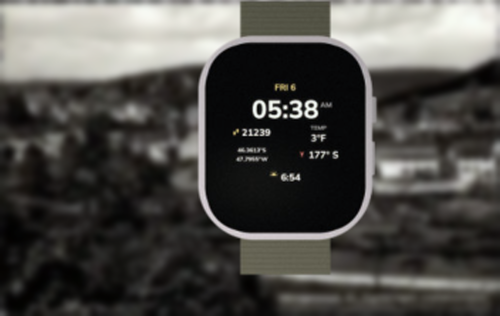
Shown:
5.38
